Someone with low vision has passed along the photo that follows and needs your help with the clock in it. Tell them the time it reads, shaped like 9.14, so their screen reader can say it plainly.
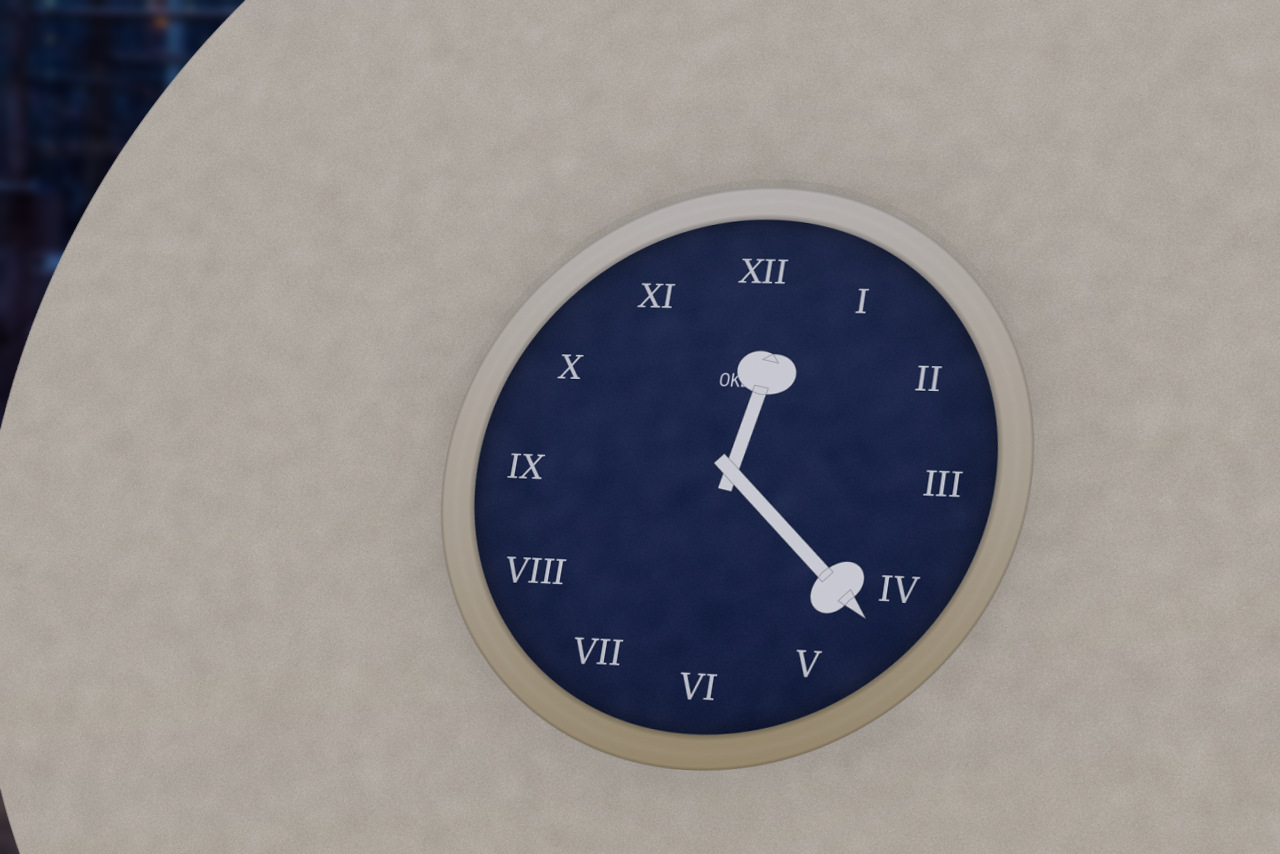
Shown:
12.22
